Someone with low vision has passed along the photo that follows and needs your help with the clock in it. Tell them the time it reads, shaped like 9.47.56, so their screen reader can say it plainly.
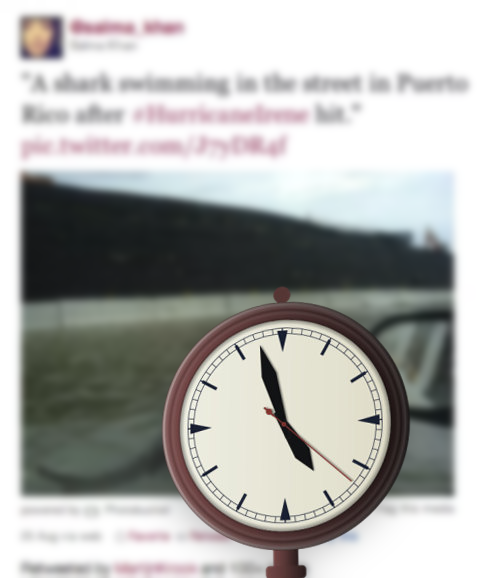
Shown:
4.57.22
